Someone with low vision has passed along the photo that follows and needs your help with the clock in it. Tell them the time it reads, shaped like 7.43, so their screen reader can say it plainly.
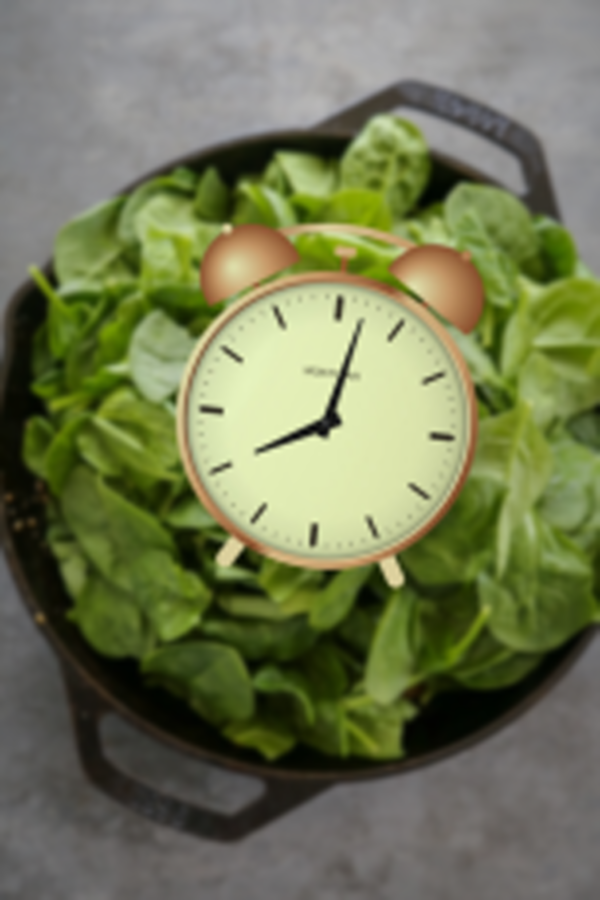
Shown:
8.02
